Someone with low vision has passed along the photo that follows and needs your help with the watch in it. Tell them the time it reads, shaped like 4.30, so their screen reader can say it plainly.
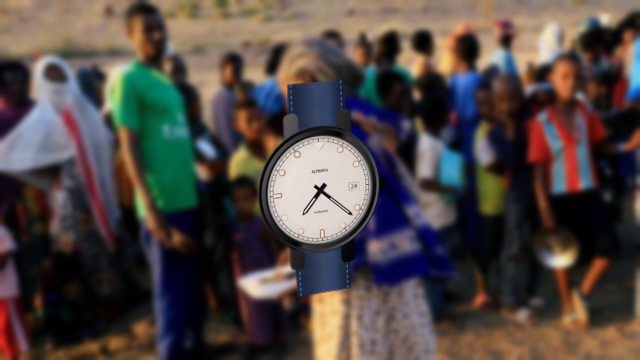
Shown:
7.22
